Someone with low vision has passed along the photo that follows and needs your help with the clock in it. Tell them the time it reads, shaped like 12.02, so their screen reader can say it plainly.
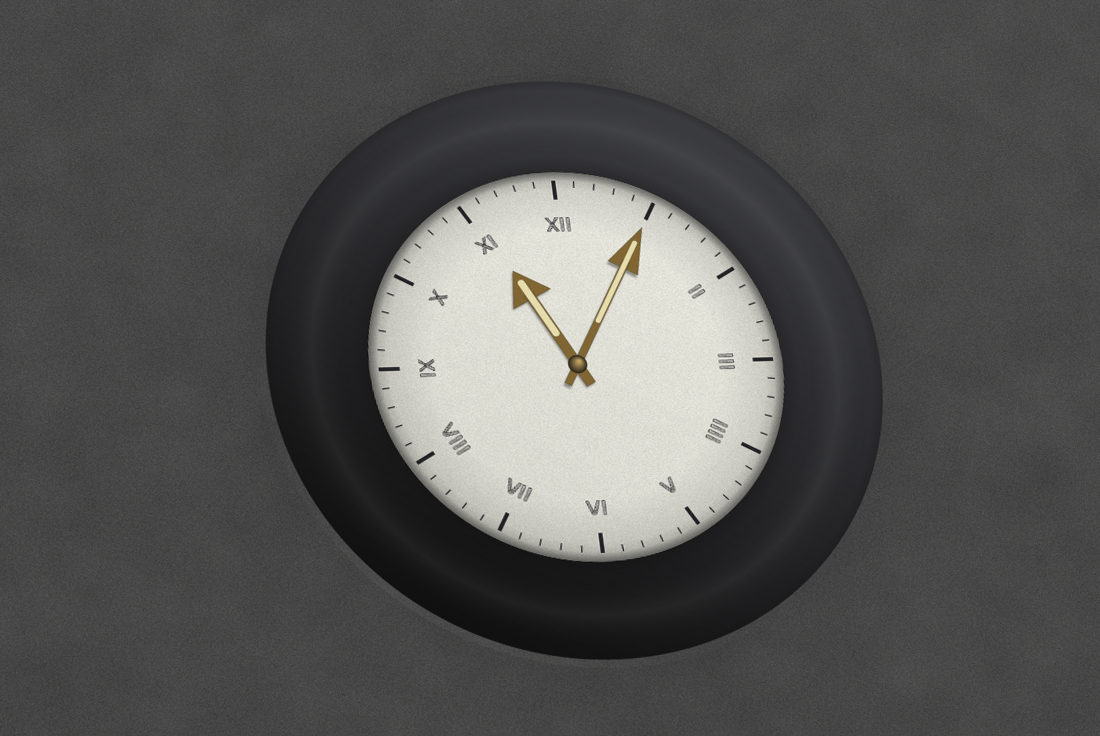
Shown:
11.05
